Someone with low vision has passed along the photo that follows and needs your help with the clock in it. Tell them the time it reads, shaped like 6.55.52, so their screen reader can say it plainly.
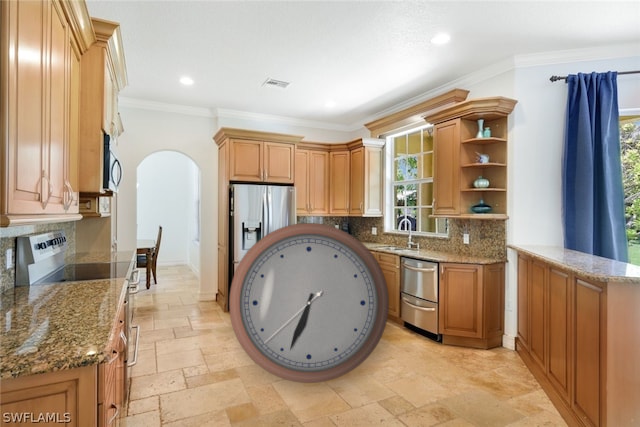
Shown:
6.33.38
